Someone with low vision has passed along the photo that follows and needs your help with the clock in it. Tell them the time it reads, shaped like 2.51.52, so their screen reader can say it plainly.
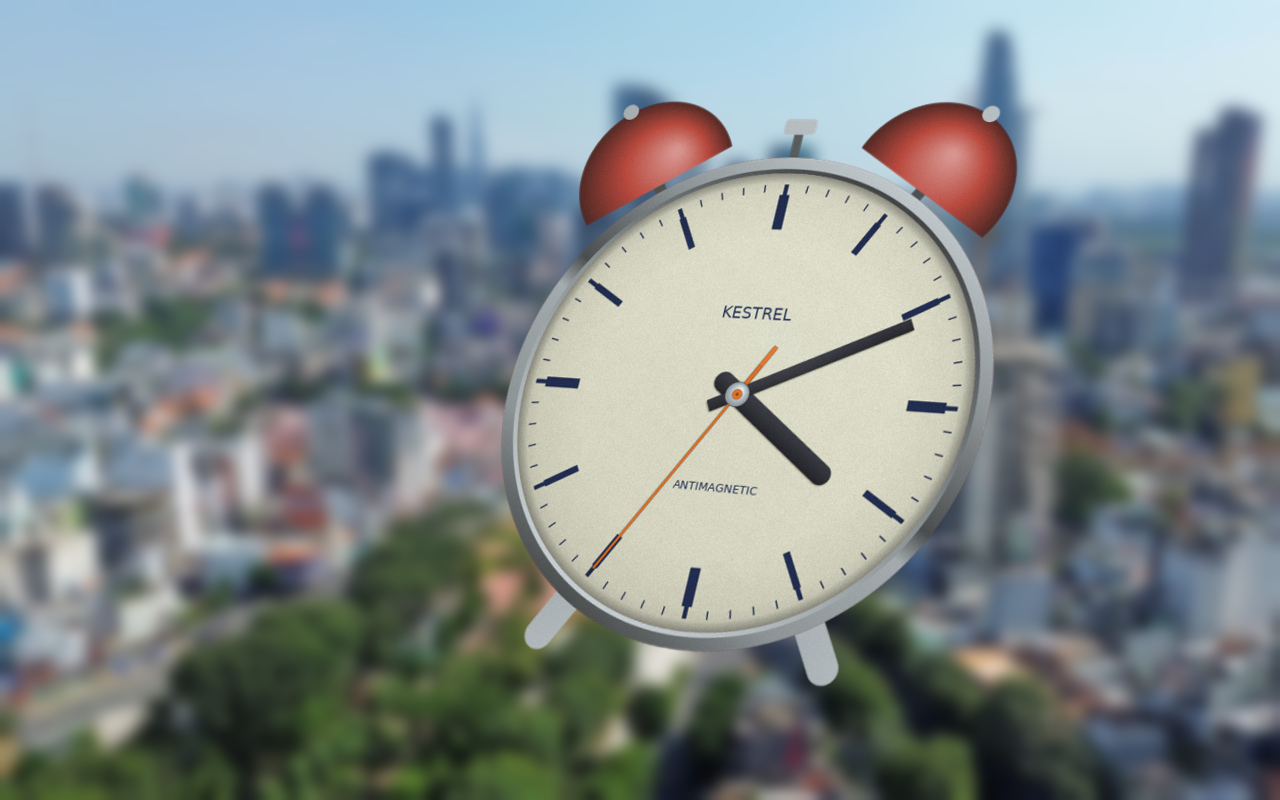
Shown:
4.10.35
